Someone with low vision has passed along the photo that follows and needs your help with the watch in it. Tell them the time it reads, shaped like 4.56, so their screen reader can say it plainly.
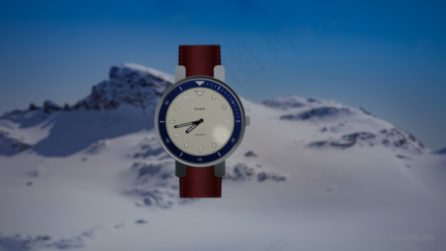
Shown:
7.43
